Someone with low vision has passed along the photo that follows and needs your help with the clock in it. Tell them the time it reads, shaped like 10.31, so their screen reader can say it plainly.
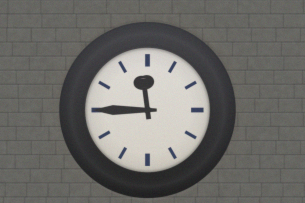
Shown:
11.45
